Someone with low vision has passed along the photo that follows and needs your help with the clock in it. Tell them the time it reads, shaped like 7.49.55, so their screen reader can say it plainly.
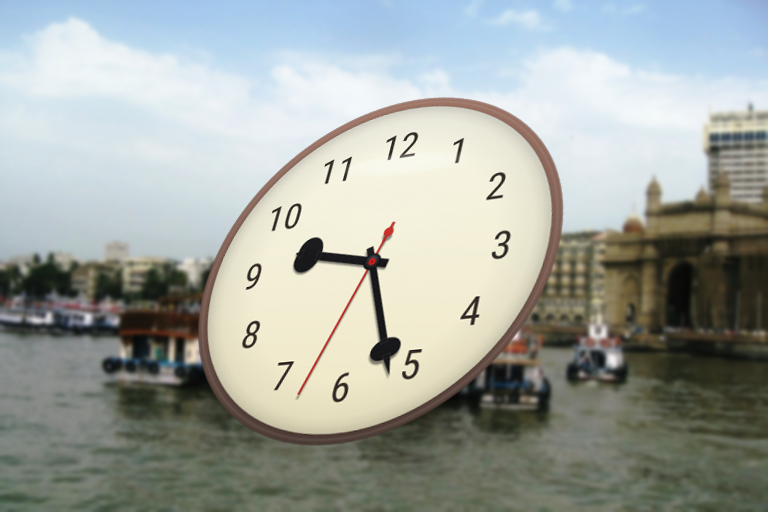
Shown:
9.26.33
